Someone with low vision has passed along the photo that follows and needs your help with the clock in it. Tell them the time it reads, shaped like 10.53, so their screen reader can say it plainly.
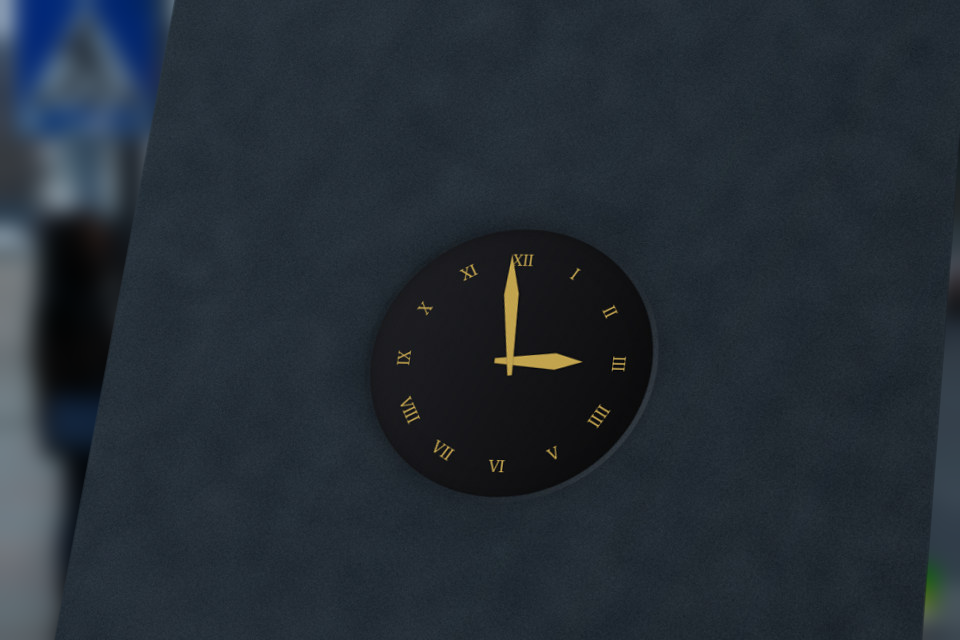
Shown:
2.59
